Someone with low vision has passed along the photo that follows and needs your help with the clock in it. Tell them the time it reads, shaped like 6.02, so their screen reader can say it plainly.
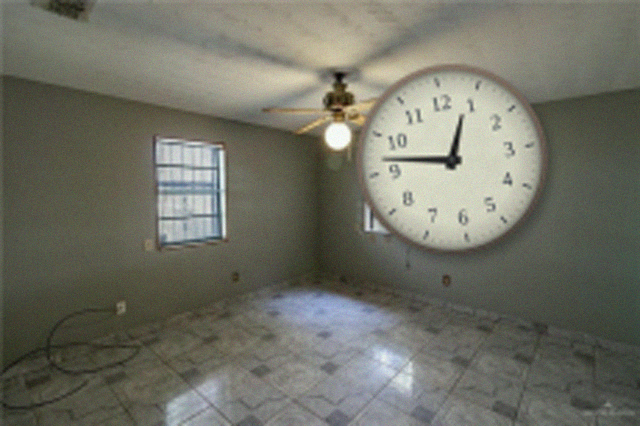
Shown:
12.47
